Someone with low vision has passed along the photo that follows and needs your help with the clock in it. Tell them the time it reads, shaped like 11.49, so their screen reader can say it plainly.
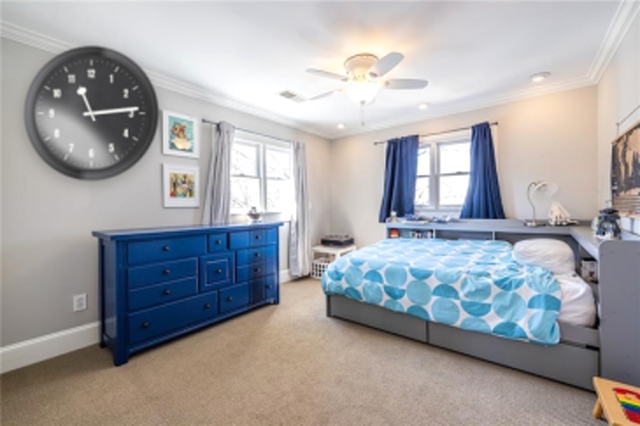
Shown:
11.14
